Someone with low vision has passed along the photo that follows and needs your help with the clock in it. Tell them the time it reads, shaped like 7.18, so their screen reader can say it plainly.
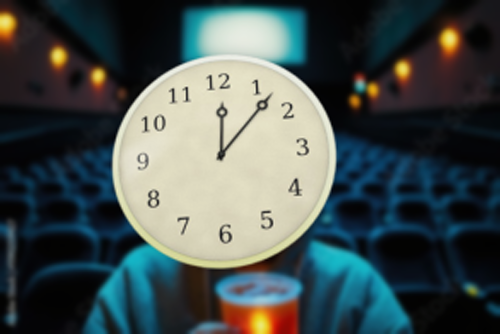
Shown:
12.07
